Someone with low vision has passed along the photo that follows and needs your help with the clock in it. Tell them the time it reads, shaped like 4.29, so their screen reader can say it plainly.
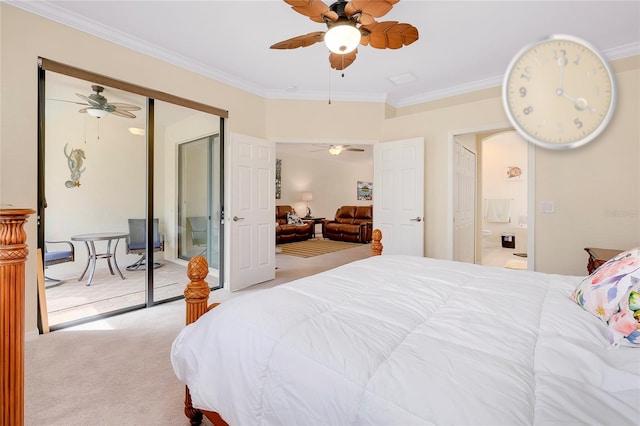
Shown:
4.01
